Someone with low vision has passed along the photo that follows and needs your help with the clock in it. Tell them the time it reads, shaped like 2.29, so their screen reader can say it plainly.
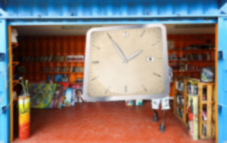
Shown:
1.55
